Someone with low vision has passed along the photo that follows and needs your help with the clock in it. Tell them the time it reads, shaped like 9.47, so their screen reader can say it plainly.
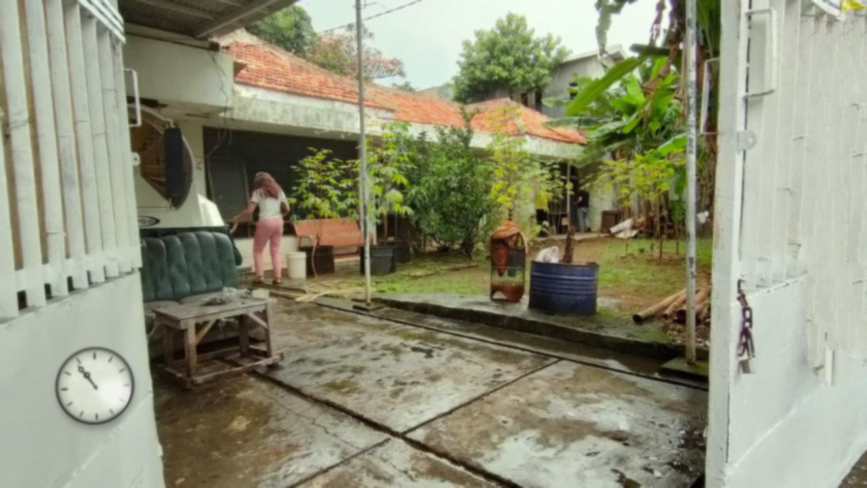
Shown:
10.54
